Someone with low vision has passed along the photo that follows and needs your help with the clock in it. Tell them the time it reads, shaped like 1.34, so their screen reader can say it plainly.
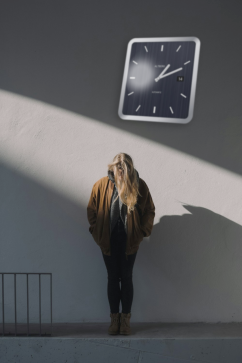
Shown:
1.11
